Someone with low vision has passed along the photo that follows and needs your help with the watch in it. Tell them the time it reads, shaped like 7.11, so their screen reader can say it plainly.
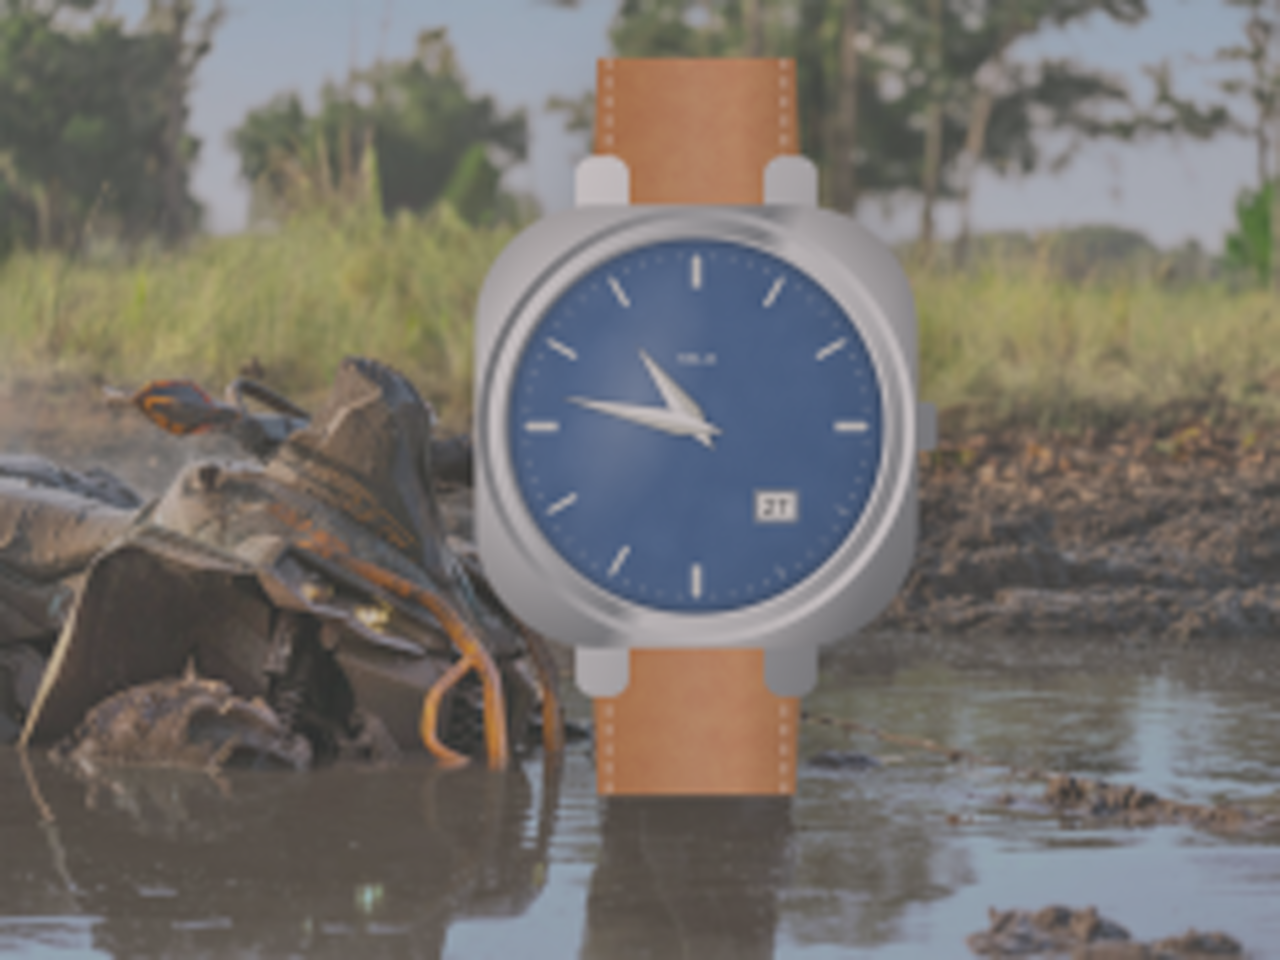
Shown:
10.47
